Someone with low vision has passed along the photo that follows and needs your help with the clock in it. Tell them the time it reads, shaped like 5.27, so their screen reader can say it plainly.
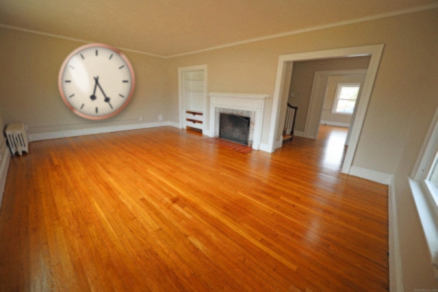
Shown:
6.25
